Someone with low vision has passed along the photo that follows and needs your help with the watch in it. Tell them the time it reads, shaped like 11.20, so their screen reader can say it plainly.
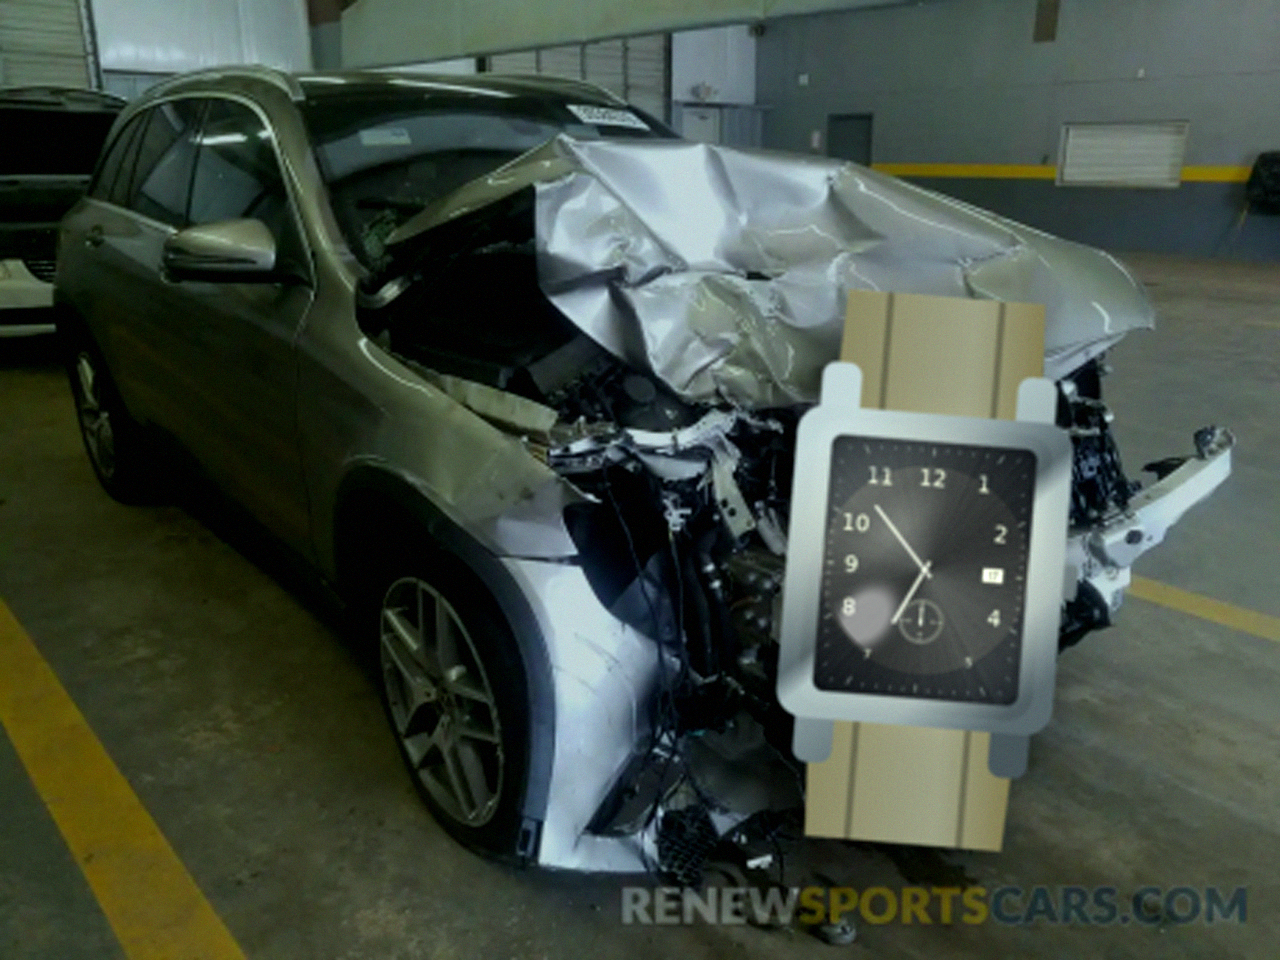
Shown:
6.53
